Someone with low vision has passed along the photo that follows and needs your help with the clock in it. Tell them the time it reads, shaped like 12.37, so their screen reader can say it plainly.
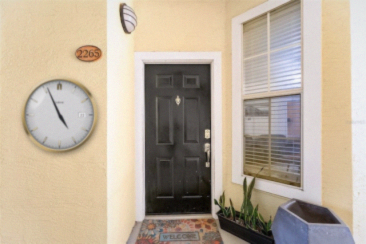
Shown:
4.56
